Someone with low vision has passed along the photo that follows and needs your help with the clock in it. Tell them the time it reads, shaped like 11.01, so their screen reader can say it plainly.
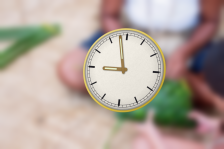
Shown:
8.58
